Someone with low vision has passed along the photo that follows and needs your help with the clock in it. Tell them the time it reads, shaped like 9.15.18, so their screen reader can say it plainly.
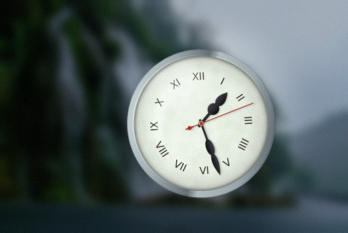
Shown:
1.27.12
